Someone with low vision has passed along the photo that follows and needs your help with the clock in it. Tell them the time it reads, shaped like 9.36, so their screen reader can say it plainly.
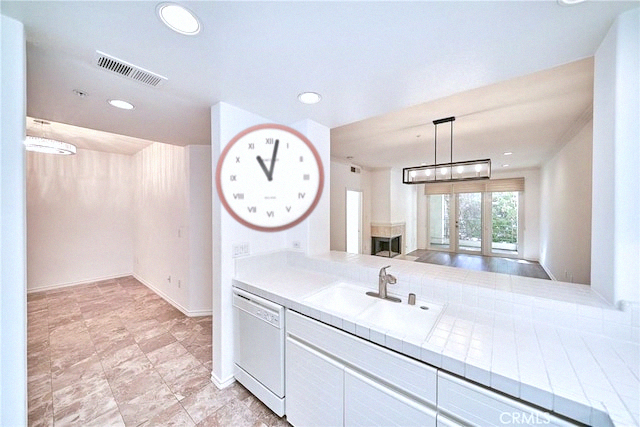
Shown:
11.02
